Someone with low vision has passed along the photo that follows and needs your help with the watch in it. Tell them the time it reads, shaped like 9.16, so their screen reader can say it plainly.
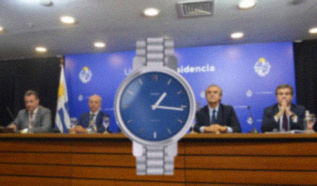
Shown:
1.16
